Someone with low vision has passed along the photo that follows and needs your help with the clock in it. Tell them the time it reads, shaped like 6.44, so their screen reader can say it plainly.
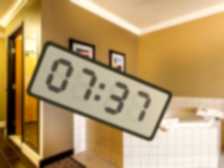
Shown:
7.37
